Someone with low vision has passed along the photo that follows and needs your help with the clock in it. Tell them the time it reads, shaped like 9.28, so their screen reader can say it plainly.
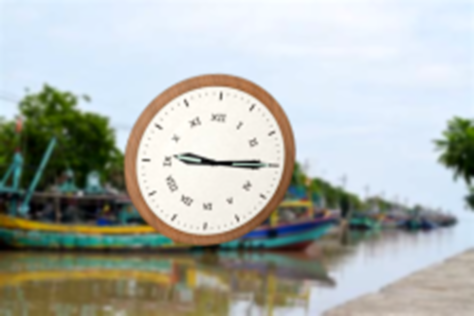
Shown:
9.15
